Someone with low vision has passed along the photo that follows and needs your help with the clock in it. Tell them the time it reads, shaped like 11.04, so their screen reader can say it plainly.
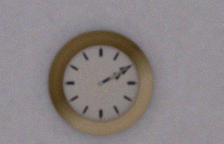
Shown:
2.10
